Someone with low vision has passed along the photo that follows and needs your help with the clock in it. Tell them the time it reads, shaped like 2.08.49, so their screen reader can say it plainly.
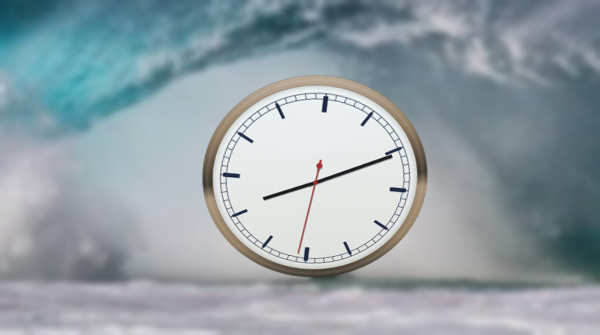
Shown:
8.10.31
